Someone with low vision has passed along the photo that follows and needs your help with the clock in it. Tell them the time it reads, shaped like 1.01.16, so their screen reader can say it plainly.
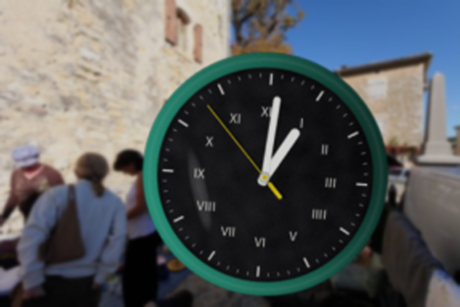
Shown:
1.00.53
